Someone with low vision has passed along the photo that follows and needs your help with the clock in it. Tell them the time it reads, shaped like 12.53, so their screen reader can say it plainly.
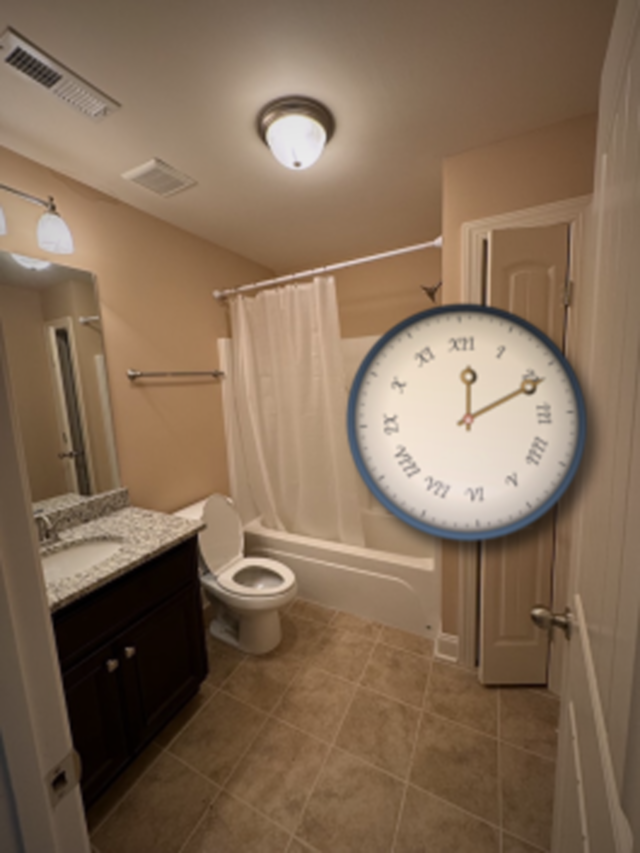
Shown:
12.11
